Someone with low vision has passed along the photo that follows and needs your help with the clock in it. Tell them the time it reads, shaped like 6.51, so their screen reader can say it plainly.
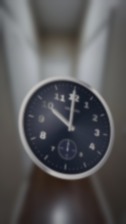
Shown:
10.00
